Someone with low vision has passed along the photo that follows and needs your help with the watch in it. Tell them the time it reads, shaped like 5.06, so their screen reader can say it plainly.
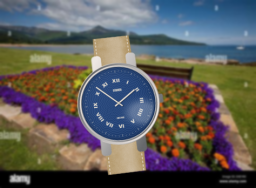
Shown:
1.52
